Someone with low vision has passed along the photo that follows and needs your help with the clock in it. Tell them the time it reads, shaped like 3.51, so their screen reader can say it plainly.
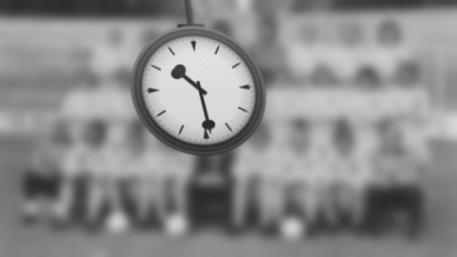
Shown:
10.29
